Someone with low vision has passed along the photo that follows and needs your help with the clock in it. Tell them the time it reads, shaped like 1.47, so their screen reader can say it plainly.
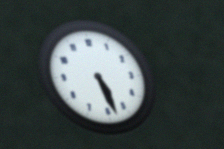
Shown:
5.28
